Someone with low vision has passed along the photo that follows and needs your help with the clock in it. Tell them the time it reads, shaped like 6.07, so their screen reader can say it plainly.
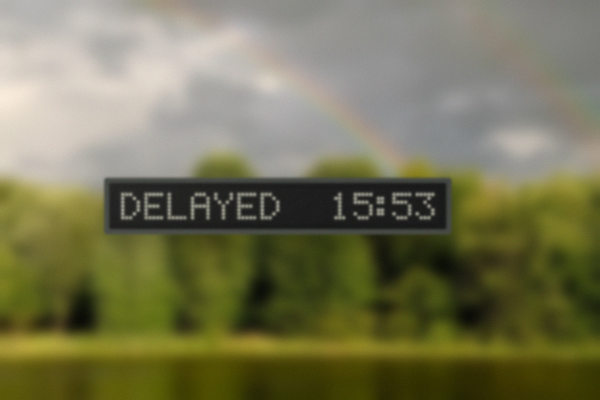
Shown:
15.53
